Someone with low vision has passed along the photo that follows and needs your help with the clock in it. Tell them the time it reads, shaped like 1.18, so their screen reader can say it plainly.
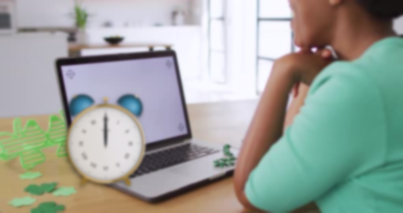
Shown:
12.00
